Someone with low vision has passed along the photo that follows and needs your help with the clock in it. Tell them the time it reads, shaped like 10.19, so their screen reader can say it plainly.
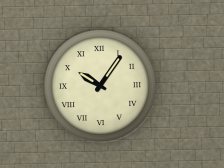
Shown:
10.06
